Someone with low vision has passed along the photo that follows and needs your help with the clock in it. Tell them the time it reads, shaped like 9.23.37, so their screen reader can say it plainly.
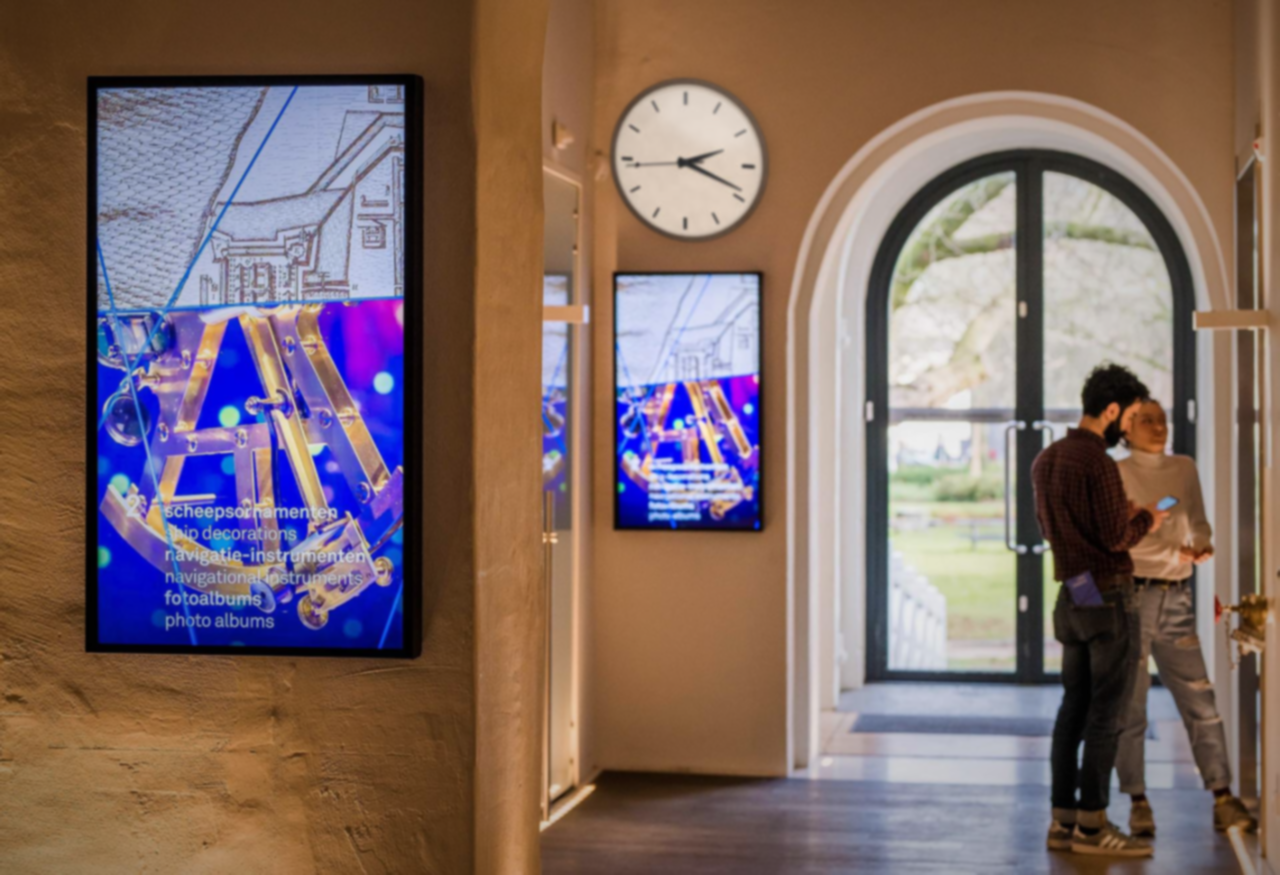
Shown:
2.18.44
